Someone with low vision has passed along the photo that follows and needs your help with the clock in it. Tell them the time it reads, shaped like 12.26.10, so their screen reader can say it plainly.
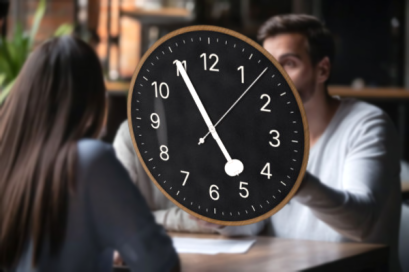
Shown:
4.55.07
